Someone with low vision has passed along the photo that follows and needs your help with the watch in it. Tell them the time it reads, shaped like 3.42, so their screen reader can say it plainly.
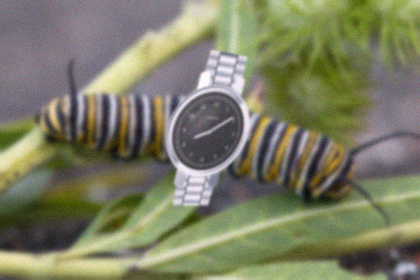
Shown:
8.09
